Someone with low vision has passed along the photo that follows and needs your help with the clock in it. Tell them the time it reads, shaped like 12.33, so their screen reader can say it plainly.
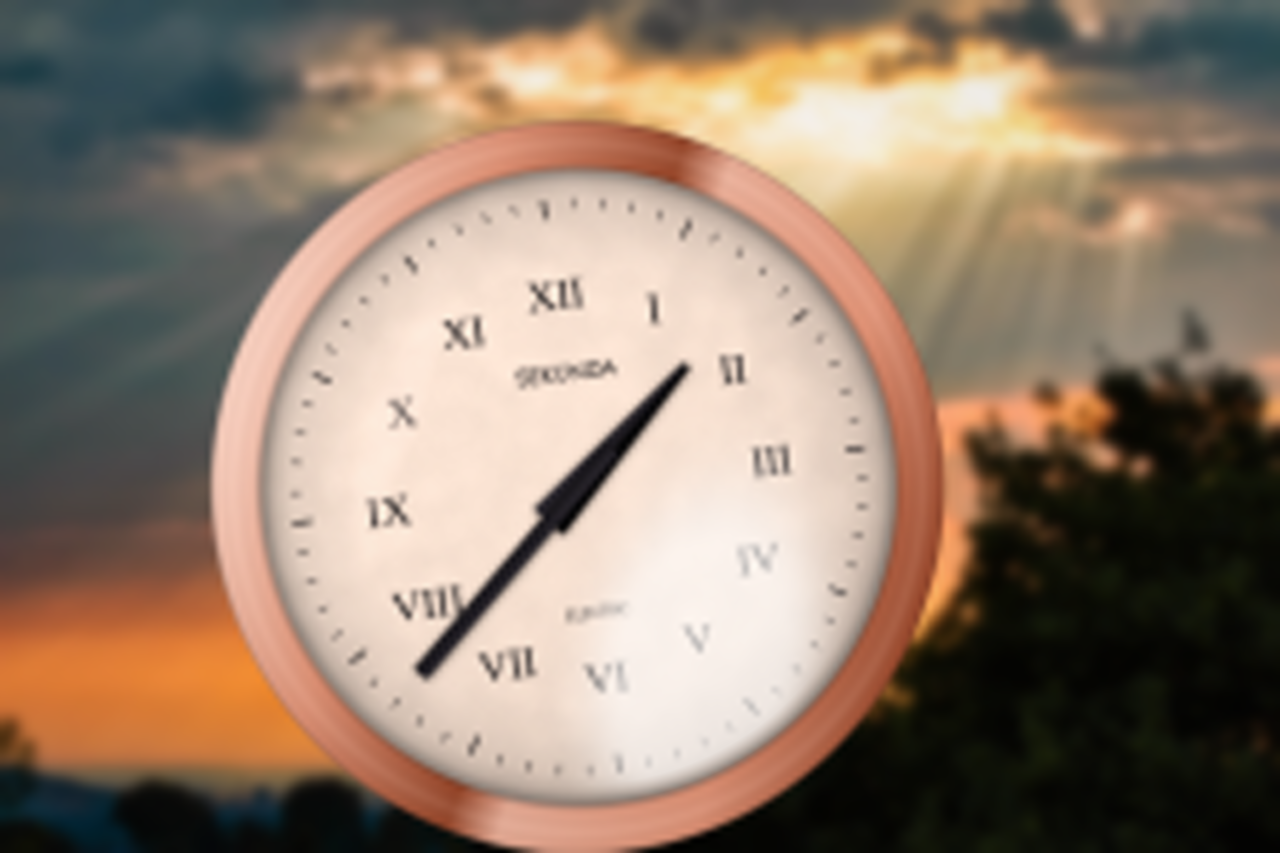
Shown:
1.38
